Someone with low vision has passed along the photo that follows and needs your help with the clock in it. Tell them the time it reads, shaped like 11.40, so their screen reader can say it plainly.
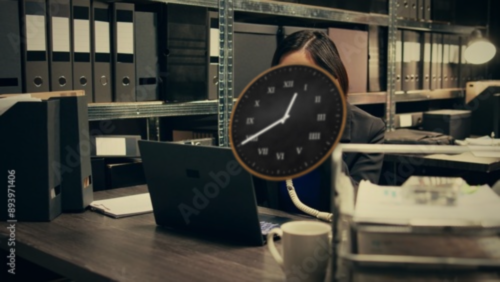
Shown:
12.40
